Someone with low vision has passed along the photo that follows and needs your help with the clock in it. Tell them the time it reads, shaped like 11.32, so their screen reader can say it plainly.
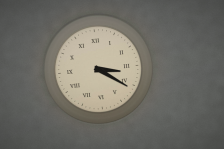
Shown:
3.21
